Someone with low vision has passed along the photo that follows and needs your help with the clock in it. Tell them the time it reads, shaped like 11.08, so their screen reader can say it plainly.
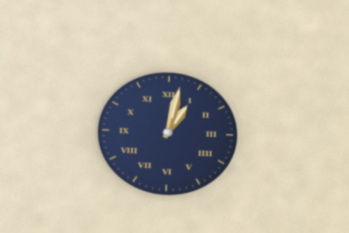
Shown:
1.02
